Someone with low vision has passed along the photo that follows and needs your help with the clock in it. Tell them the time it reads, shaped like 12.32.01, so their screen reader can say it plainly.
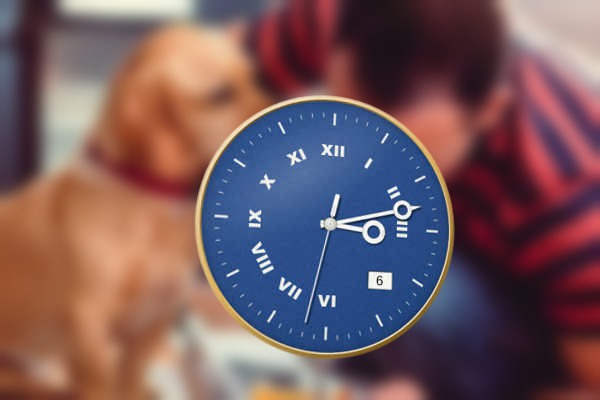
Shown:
3.12.32
